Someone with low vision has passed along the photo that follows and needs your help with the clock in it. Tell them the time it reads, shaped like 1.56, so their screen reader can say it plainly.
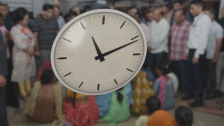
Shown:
11.11
